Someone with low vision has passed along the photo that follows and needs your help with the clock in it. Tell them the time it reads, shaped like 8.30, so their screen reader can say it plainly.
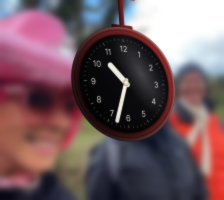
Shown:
10.33
